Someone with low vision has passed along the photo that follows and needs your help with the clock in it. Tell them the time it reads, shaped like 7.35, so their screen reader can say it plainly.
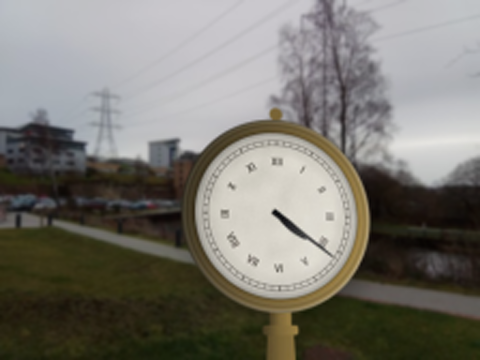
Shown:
4.21
